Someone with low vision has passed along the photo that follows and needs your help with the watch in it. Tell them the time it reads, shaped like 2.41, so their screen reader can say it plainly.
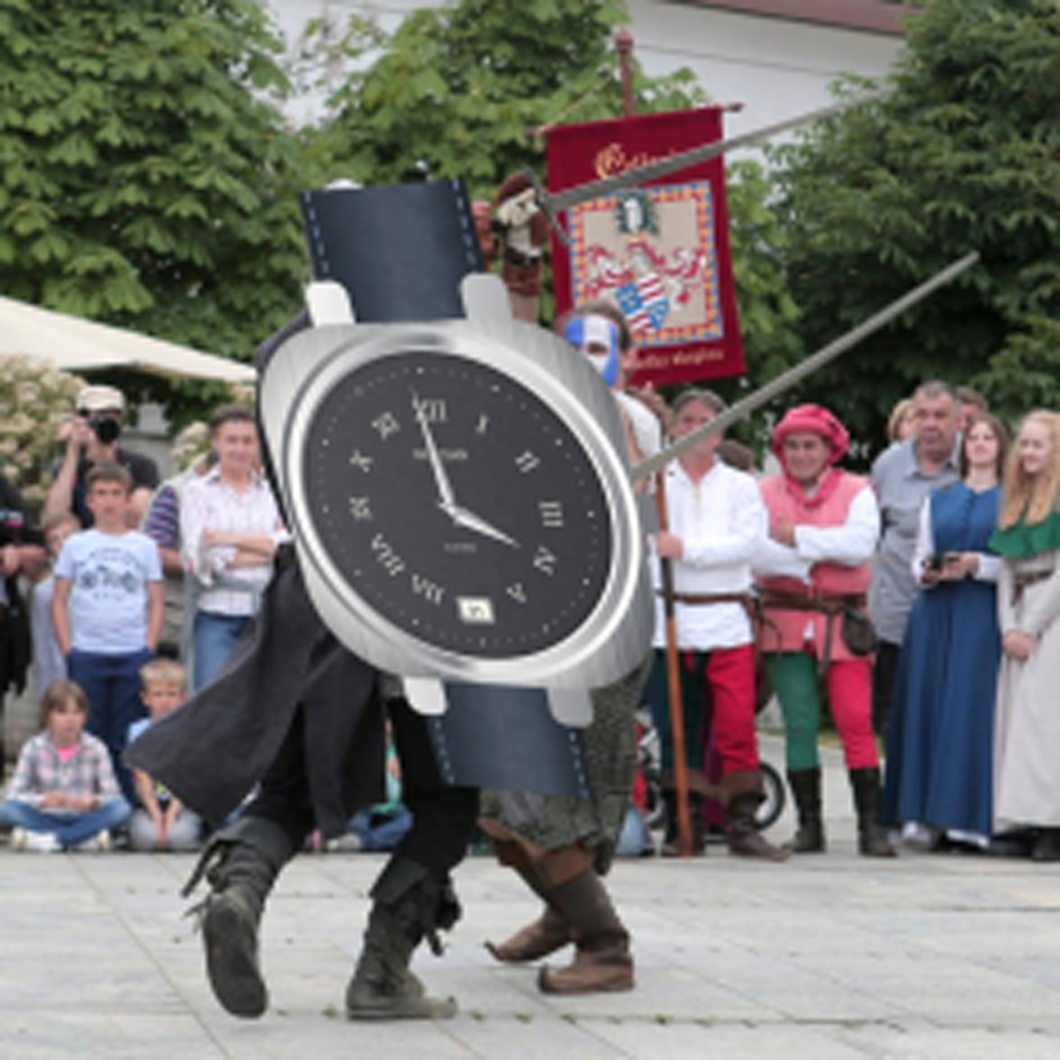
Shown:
3.59
